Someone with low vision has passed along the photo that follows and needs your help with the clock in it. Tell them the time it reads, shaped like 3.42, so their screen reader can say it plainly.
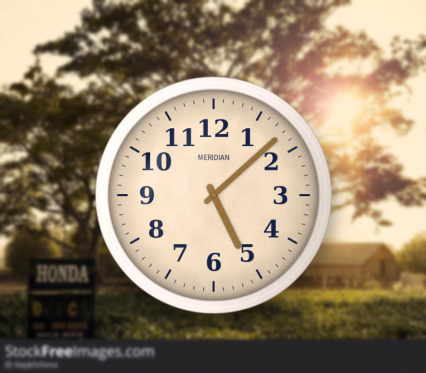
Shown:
5.08
